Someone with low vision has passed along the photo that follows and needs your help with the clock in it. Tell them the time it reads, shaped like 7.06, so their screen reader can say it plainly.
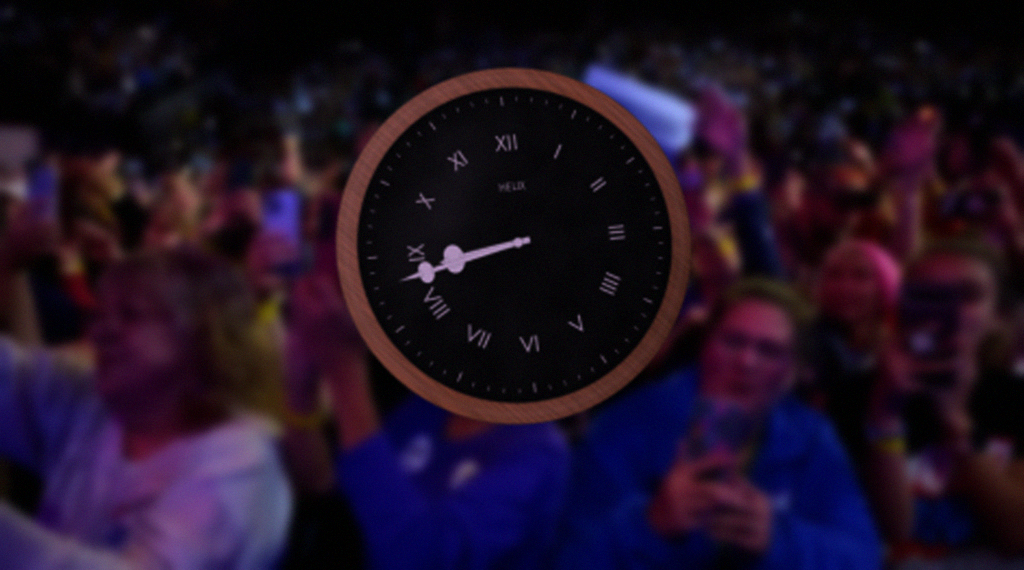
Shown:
8.43
